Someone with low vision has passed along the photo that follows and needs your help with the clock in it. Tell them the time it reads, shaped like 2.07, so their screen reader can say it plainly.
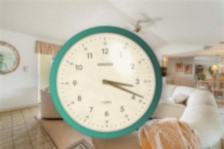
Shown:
3.19
